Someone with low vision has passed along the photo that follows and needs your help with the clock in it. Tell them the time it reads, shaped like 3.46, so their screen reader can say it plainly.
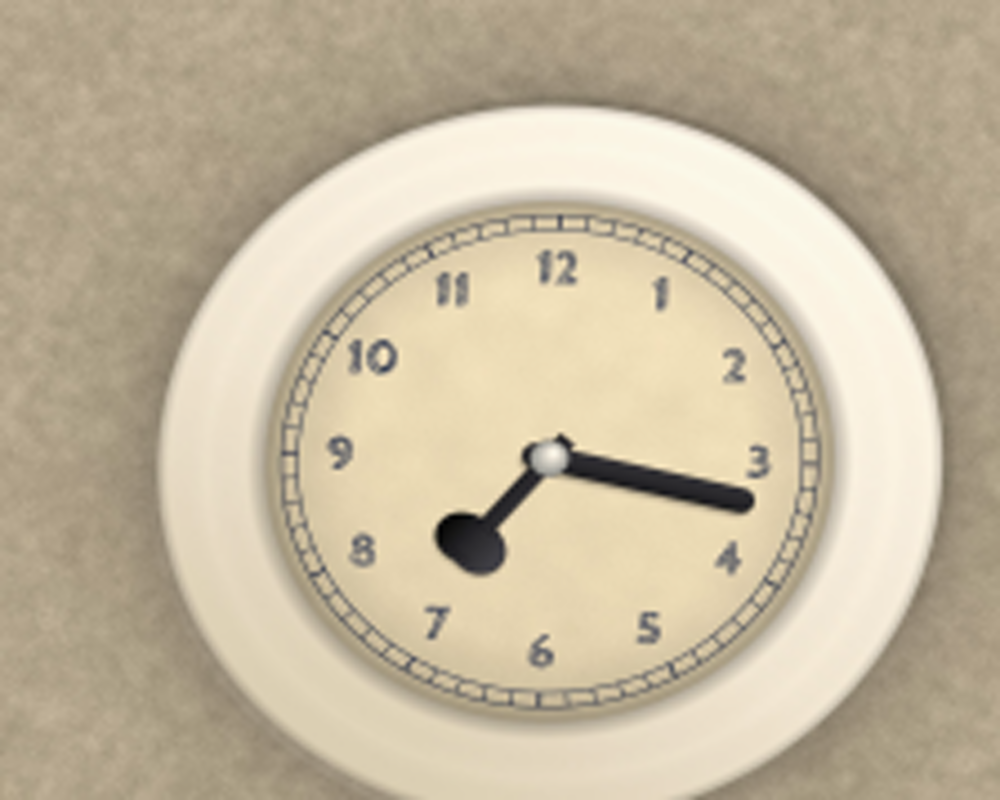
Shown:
7.17
